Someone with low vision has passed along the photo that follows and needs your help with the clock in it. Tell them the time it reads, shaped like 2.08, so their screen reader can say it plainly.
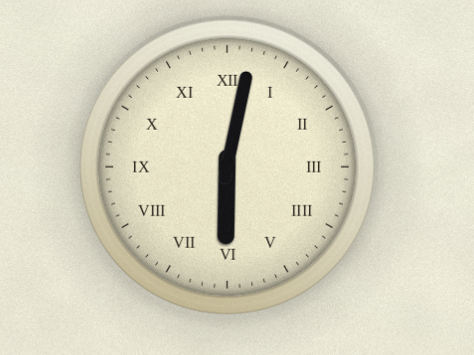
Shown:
6.02
